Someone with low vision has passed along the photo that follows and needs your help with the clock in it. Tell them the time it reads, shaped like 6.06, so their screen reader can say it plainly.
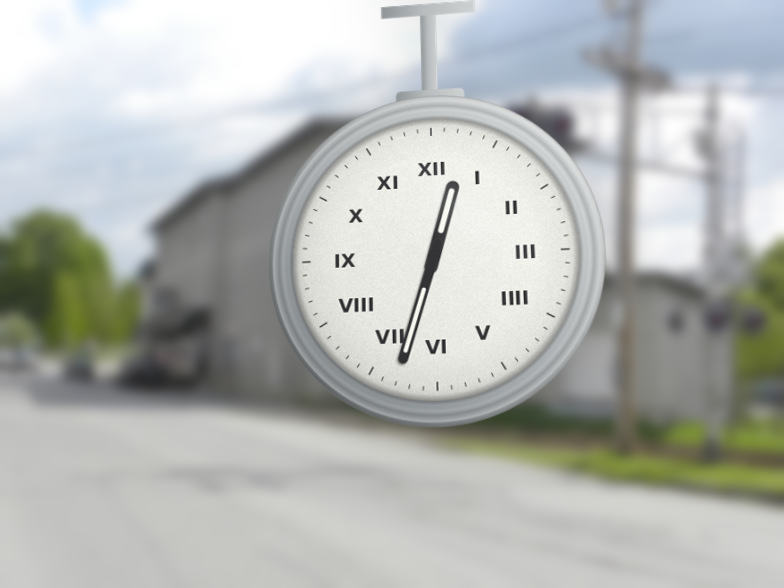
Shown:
12.33
